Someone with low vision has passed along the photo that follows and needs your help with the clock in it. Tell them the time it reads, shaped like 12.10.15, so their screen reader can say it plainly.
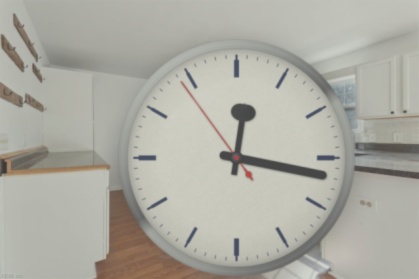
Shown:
12.16.54
